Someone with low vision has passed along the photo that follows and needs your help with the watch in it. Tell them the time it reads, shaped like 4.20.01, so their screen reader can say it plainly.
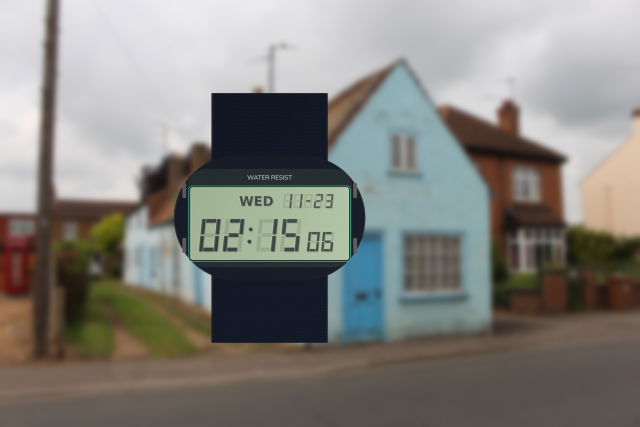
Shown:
2.15.06
